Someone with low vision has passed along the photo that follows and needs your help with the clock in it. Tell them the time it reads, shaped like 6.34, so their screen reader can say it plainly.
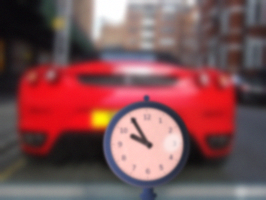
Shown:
9.55
